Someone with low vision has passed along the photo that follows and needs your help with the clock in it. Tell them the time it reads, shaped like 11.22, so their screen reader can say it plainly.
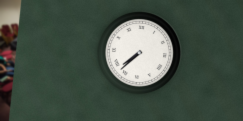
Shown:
7.37
